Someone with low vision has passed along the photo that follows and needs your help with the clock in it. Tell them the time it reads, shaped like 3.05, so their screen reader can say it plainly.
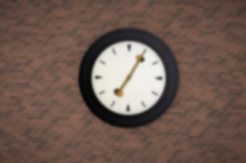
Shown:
7.05
